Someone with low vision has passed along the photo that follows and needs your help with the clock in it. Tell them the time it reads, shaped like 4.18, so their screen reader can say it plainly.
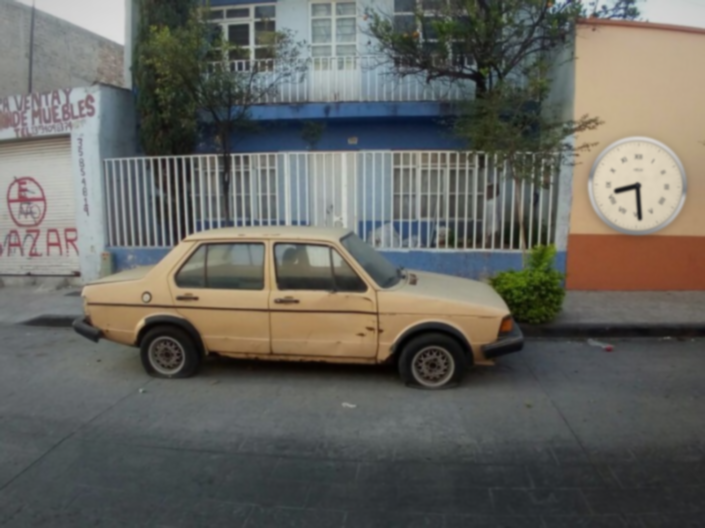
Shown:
8.29
